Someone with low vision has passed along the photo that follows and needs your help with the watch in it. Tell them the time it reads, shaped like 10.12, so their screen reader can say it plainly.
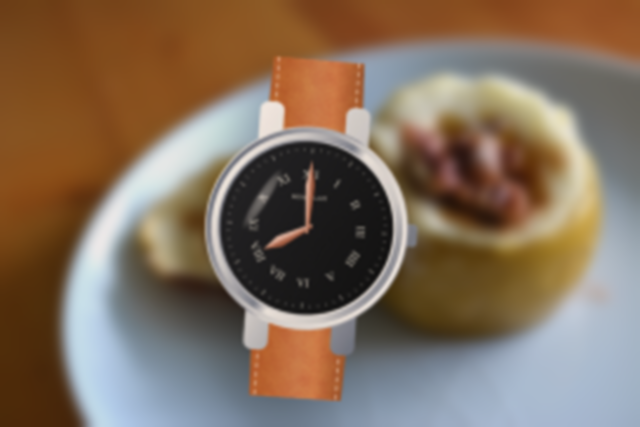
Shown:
8.00
